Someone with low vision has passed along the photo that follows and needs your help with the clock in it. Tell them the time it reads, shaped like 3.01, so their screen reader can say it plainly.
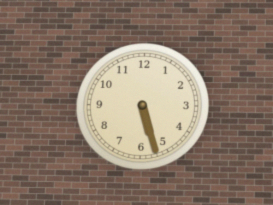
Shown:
5.27
